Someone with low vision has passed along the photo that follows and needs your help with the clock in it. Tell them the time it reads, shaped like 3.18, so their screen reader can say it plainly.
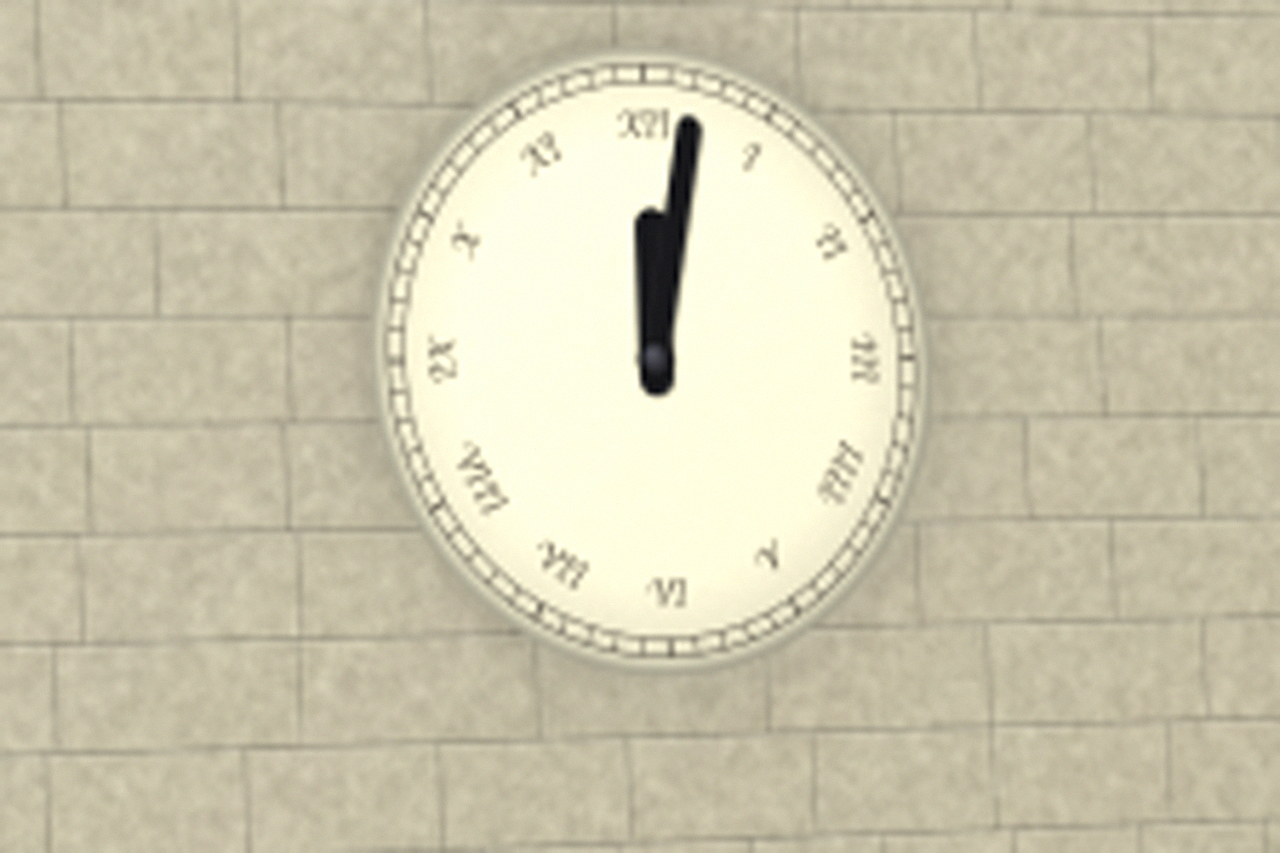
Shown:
12.02
